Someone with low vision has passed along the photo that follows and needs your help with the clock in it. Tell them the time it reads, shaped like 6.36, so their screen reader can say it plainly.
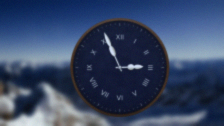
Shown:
2.56
